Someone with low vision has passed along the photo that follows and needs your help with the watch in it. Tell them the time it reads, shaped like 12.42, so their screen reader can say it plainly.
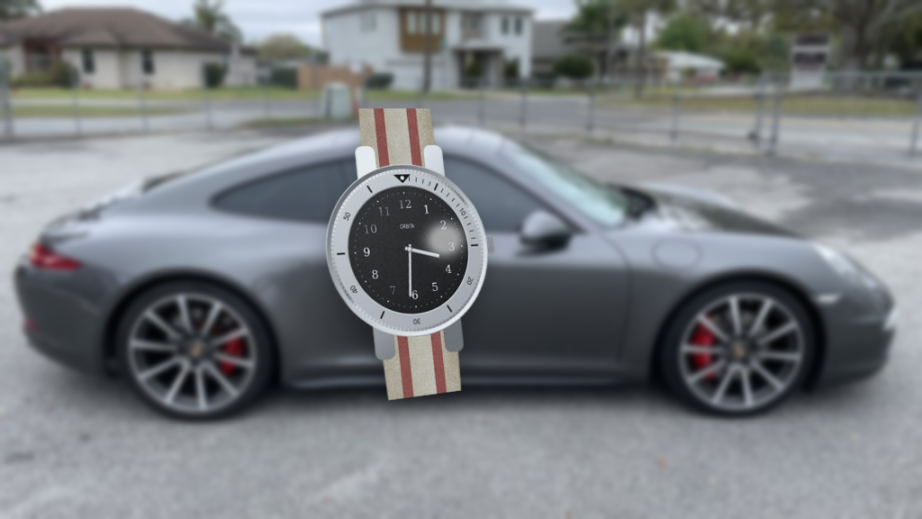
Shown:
3.31
